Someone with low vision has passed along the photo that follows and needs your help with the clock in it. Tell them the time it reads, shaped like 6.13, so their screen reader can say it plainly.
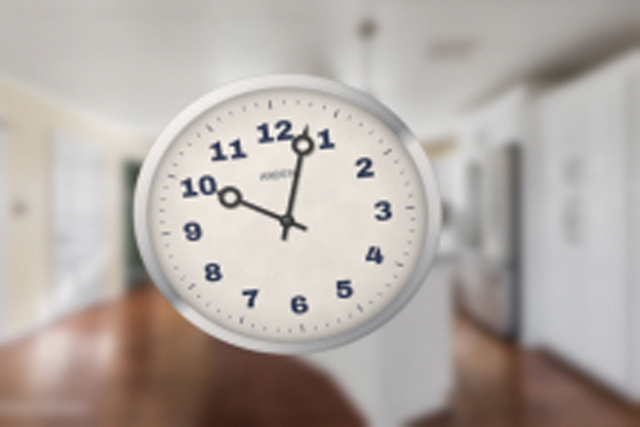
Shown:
10.03
